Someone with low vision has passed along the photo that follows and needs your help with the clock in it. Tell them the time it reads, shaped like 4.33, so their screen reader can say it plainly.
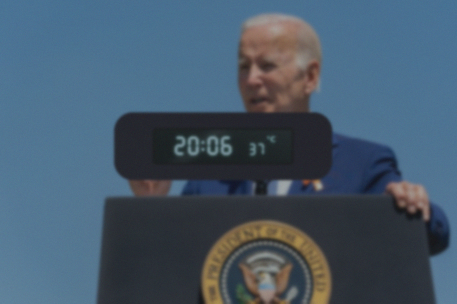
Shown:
20.06
